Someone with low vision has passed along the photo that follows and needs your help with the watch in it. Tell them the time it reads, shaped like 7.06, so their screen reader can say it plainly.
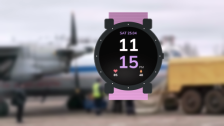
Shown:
11.15
